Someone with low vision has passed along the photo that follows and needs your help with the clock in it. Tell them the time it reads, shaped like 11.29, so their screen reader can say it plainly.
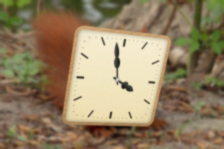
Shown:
3.58
